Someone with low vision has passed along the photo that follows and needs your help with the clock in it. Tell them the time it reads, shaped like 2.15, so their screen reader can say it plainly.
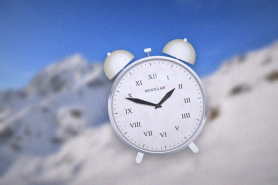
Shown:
1.49
